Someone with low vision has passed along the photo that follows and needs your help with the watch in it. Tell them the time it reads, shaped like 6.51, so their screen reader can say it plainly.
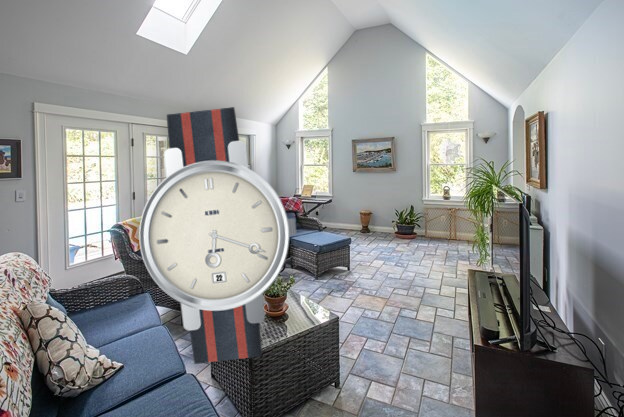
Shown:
6.19
